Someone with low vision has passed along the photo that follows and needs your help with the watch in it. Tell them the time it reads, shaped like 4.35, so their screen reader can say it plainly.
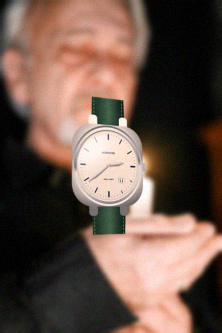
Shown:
2.39
